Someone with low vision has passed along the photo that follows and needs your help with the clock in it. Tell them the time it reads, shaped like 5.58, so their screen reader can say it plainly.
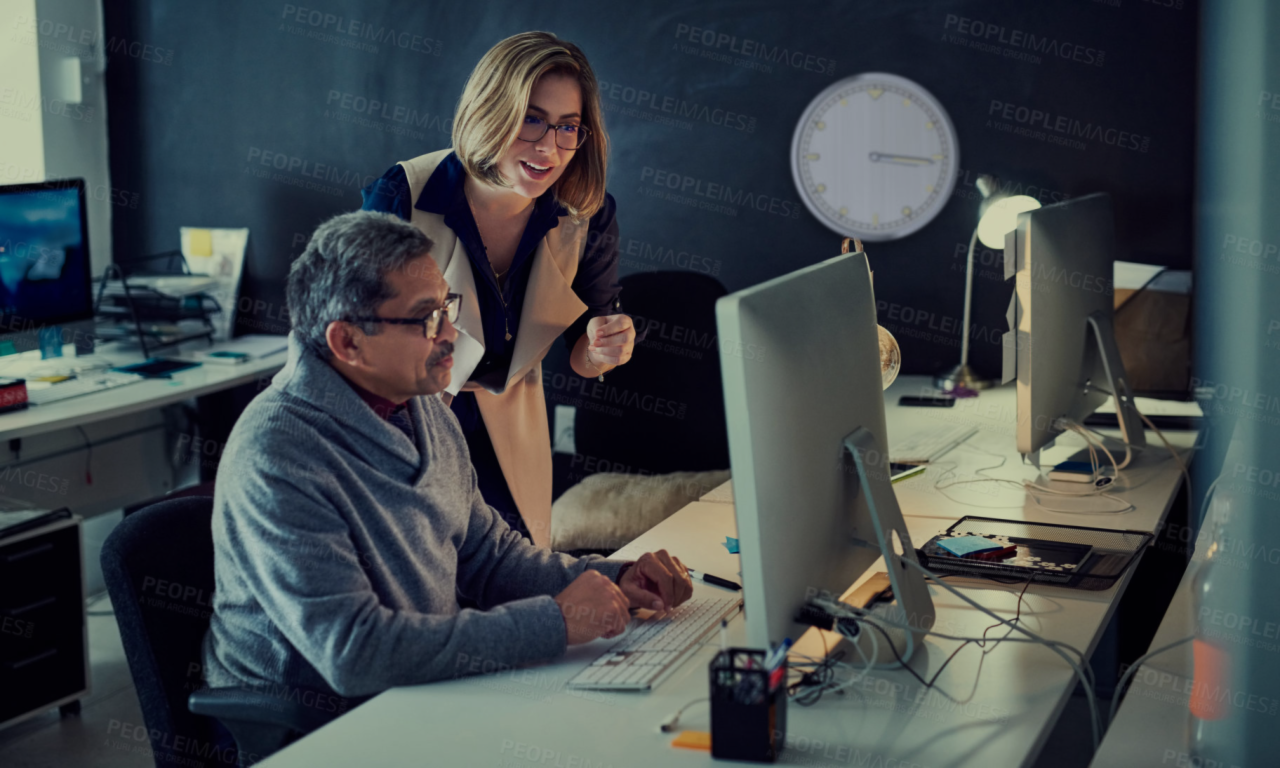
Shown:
3.16
